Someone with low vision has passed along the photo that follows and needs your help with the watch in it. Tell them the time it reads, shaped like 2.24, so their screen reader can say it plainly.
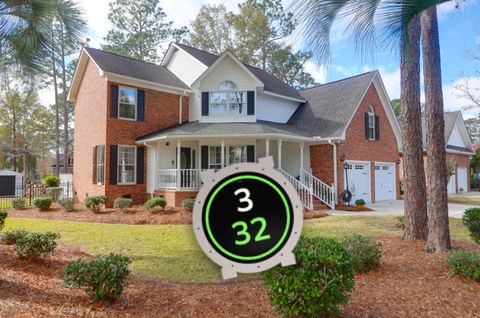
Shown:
3.32
